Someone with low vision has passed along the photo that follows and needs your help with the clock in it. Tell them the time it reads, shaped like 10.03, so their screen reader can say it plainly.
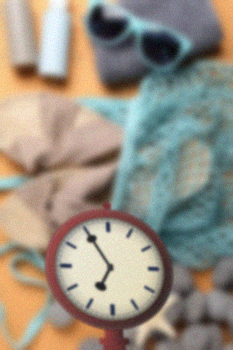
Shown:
6.55
